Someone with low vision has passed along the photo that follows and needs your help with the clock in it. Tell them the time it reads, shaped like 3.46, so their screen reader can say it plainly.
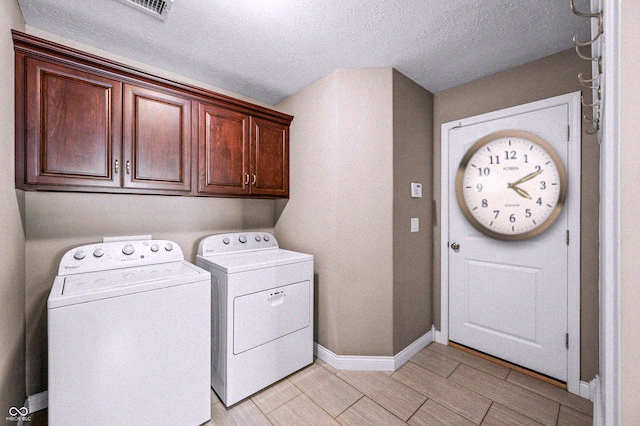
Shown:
4.11
